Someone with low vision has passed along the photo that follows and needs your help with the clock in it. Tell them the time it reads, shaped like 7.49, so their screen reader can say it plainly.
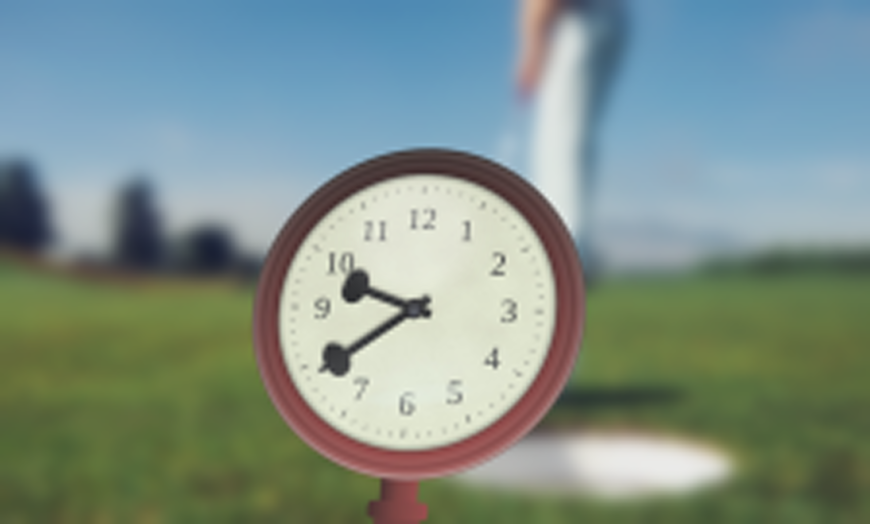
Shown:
9.39
